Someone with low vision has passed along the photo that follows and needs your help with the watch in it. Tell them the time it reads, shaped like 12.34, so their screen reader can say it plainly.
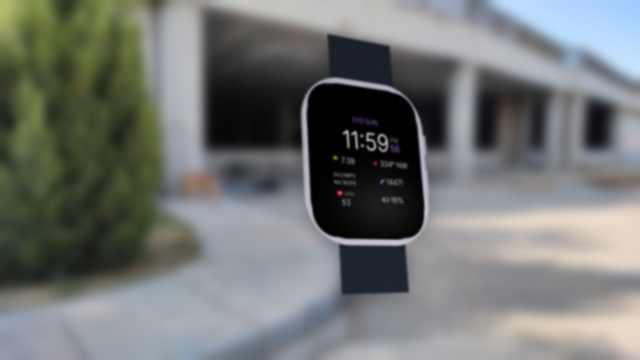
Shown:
11.59
